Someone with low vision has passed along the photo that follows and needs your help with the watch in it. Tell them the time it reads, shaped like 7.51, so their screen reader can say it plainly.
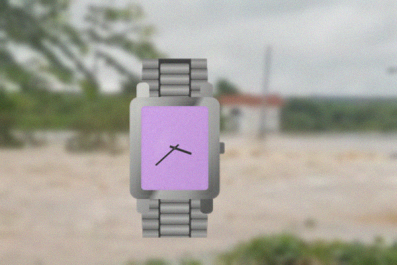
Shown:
3.38
